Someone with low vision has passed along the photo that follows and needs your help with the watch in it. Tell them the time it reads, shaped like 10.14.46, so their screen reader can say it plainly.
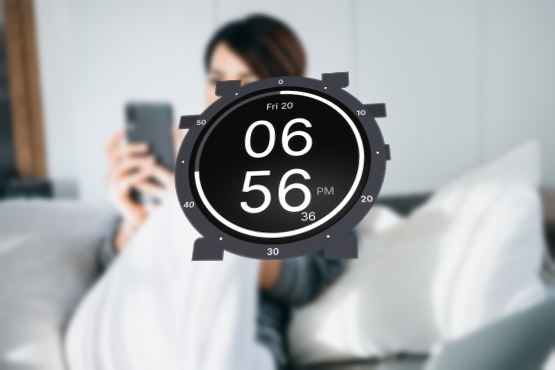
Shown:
6.56.36
